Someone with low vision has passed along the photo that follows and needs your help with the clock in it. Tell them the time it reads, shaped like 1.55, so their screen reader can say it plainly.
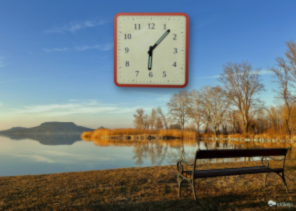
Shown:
6.07
